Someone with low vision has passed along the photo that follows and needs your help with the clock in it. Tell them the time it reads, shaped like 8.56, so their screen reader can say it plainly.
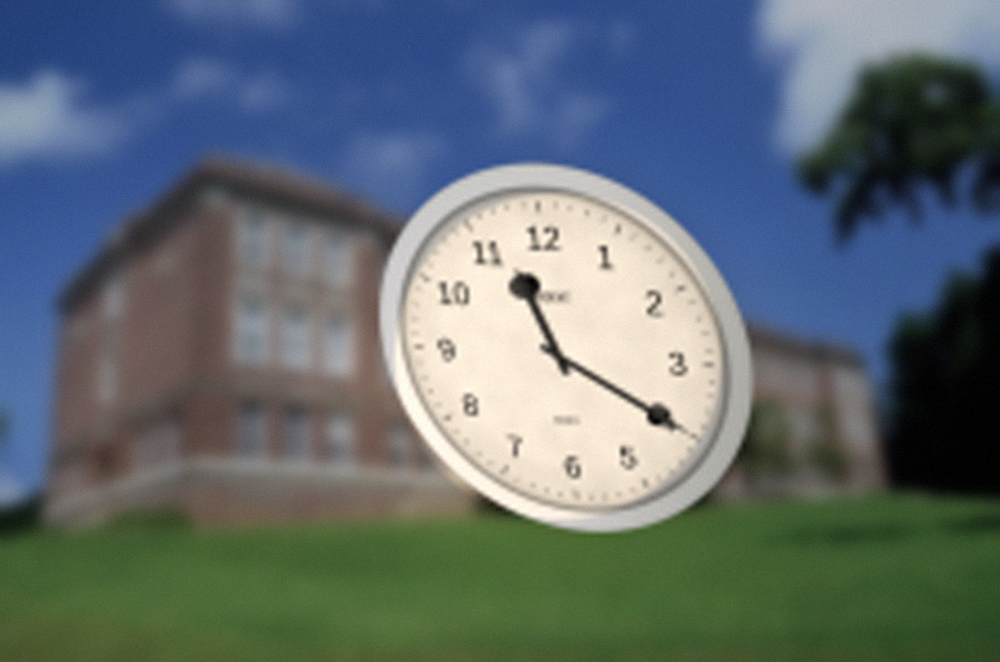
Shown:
11.20
